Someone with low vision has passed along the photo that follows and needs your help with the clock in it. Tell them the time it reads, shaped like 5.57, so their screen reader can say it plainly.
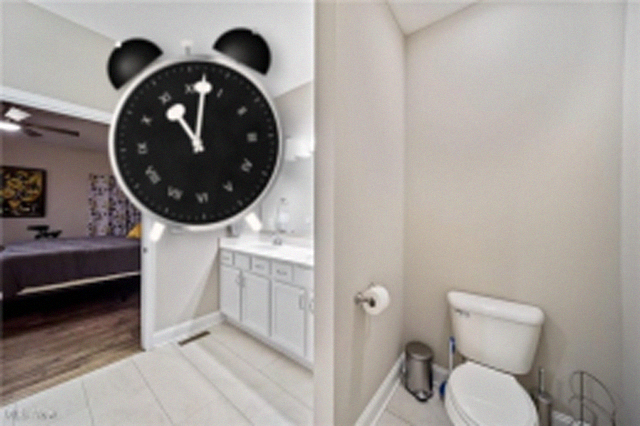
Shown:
11.02
